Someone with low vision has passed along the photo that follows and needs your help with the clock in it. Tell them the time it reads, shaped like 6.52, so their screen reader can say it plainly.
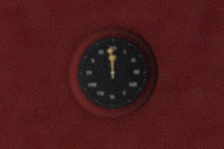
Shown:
11.59
